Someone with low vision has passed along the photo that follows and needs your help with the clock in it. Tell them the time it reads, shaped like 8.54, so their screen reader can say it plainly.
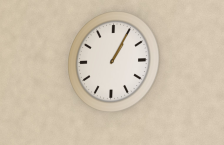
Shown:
1.05
